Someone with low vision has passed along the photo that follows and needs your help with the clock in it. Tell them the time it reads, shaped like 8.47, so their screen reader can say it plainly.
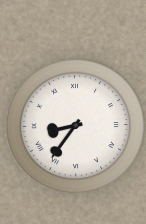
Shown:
8.36
